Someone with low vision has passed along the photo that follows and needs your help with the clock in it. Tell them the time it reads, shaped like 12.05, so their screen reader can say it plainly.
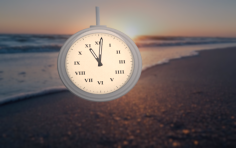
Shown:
11.01
